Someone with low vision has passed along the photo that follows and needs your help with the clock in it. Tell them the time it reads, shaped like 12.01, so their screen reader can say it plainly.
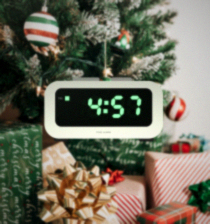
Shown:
4.57
